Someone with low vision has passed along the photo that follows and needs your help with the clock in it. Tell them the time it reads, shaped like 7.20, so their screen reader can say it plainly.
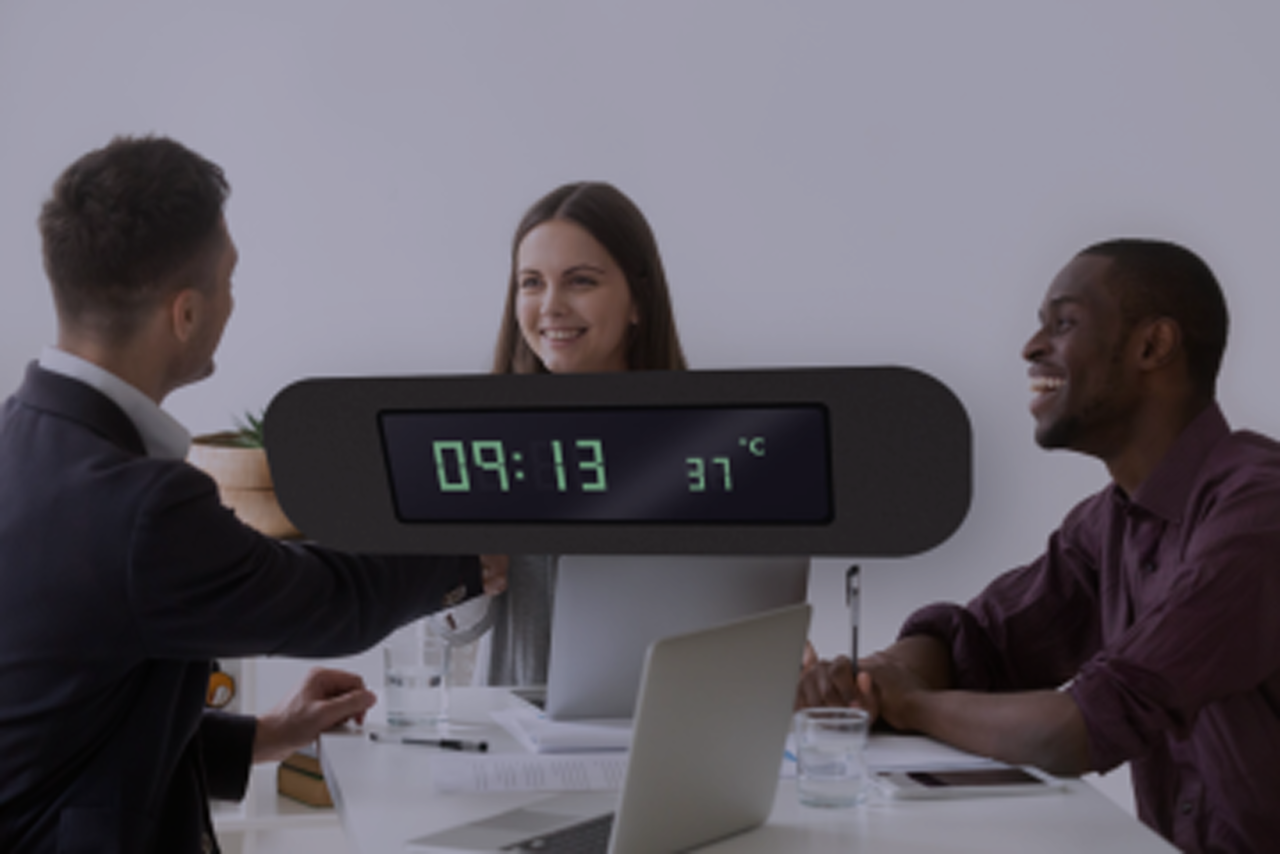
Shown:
9.13
